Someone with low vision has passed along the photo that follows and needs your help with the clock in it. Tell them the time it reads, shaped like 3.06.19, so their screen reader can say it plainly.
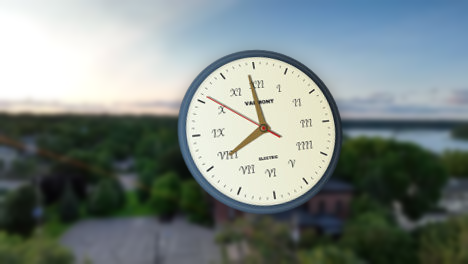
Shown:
7.58.51
